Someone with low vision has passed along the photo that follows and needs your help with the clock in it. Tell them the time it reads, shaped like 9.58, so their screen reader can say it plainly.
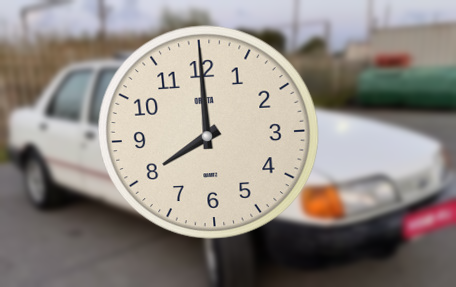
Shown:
8.00
